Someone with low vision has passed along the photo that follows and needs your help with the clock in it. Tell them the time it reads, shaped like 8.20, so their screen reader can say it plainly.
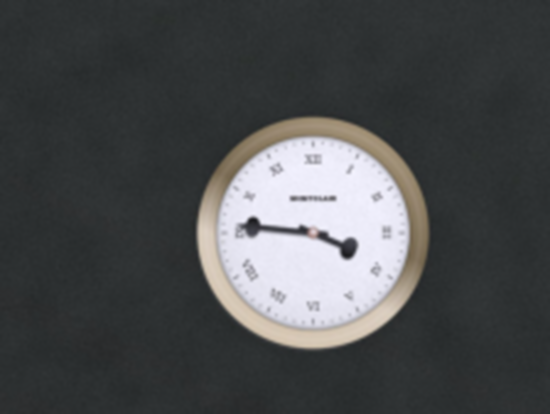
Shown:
3.46
